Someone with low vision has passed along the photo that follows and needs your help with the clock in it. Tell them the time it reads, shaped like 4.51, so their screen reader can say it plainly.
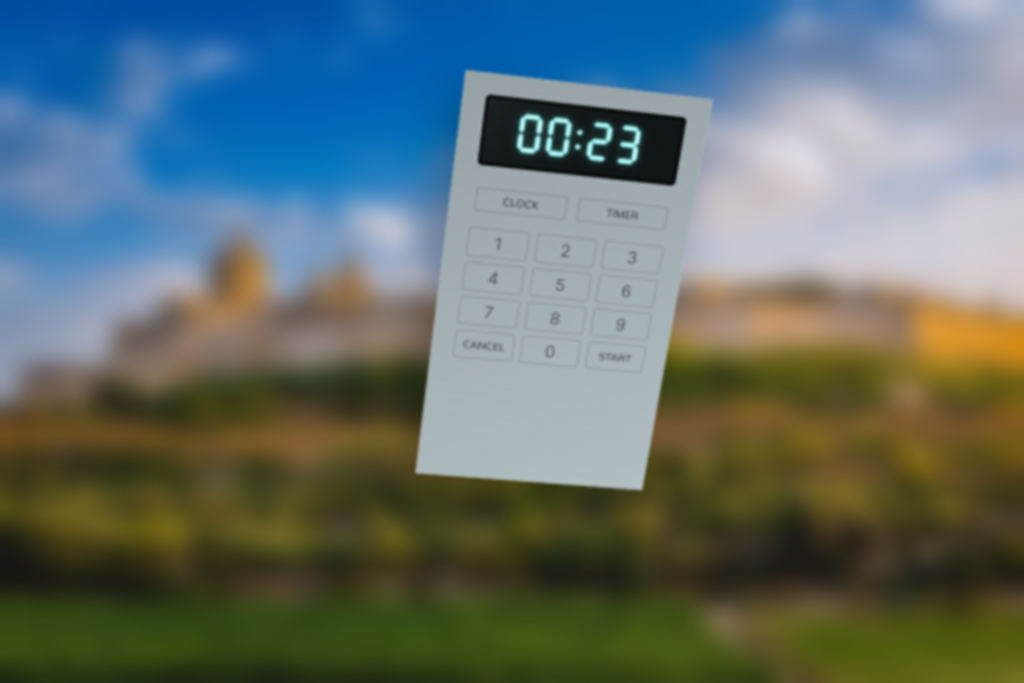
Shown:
0.23
